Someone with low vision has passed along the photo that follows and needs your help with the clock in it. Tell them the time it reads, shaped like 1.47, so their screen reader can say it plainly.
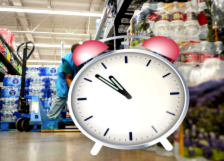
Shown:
10.52
